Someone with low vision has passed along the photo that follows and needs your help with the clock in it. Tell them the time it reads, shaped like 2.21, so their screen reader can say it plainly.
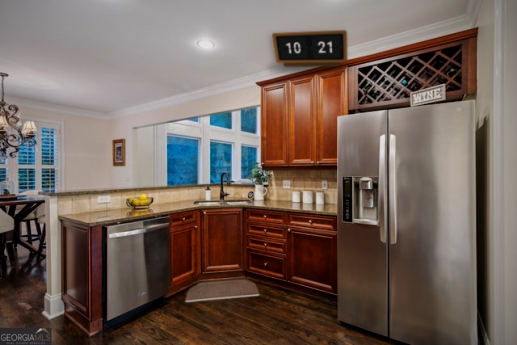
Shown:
10.21
